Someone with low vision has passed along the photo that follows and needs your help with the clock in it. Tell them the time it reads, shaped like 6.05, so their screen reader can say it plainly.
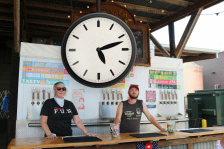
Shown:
5.12
